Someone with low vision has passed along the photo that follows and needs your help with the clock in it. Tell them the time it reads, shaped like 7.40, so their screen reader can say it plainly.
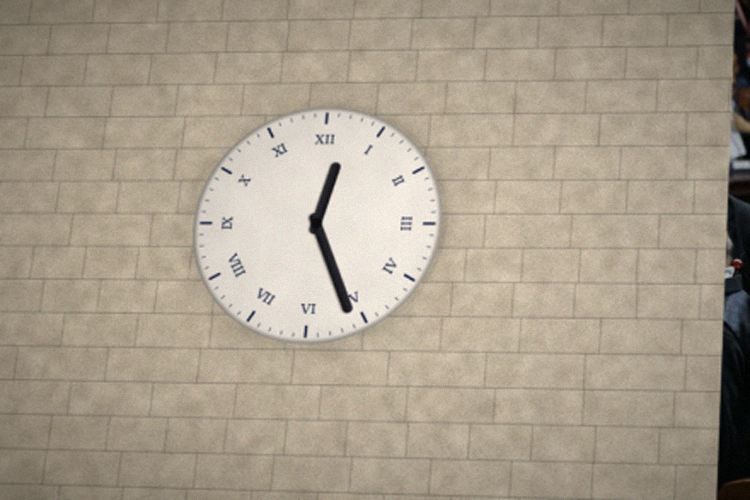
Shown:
12.26
